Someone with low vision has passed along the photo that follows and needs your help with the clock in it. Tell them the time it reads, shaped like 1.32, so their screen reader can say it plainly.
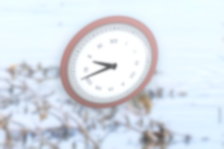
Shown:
9.42
